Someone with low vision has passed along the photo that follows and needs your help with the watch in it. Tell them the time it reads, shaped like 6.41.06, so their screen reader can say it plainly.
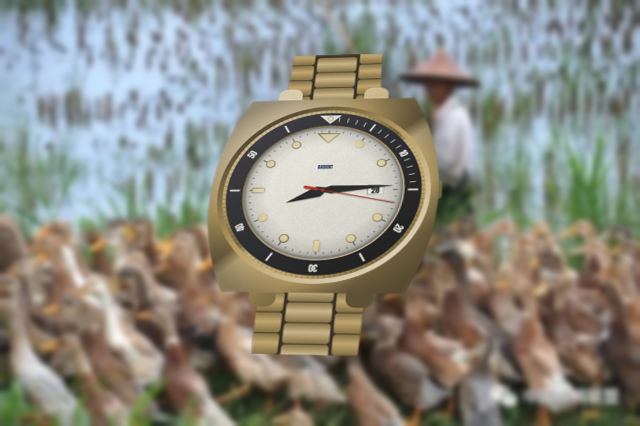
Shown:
8.14.17
